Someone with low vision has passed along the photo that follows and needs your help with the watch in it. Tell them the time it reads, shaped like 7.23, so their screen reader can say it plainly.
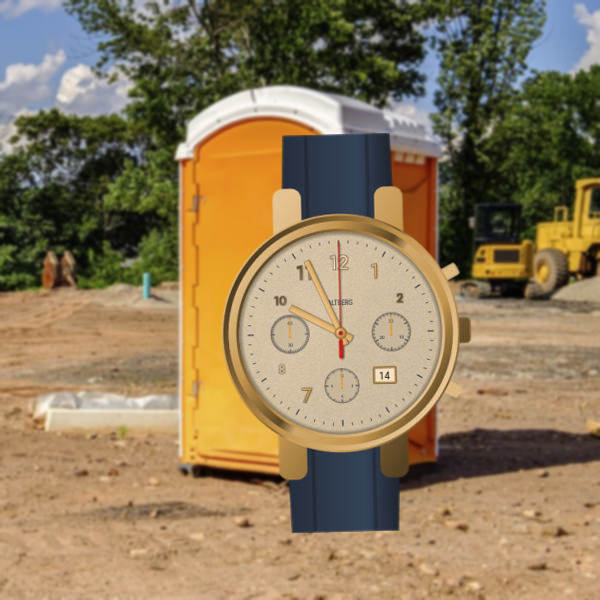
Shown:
9.56
